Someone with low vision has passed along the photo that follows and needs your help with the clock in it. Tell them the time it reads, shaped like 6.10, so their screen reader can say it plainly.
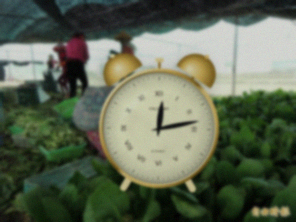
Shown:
12.13
